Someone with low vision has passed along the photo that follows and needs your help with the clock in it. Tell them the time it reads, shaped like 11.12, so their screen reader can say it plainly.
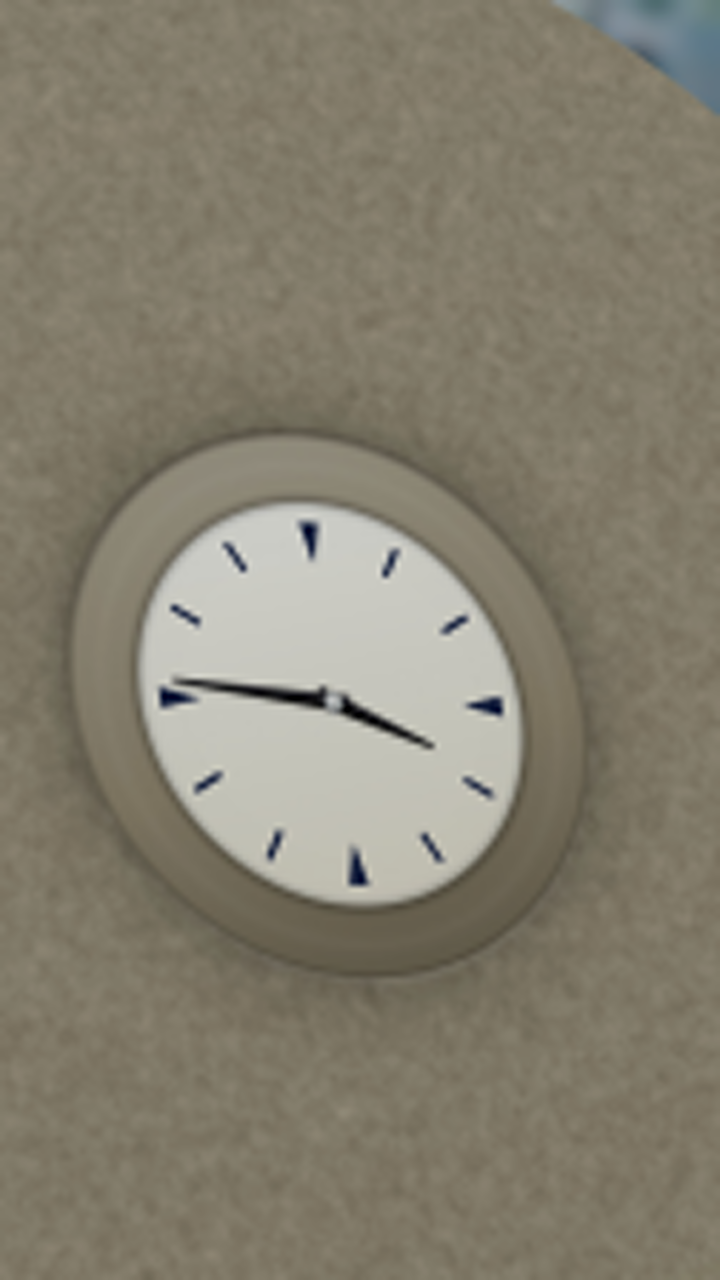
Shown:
3.46
